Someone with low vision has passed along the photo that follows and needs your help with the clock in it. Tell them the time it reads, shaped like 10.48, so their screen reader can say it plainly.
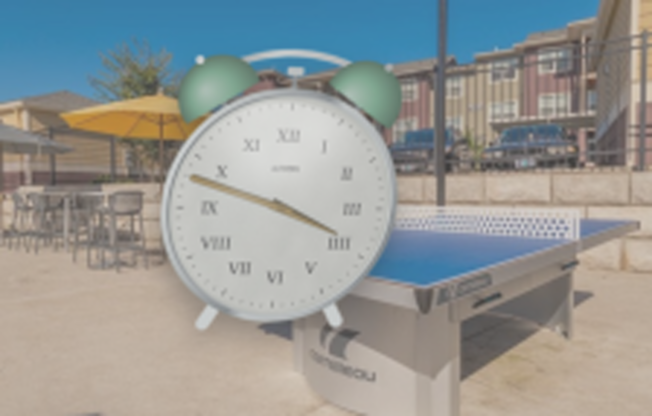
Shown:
3.48
